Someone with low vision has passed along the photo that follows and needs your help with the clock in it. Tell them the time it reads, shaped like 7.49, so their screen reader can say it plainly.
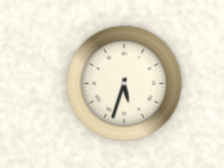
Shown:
5.33
